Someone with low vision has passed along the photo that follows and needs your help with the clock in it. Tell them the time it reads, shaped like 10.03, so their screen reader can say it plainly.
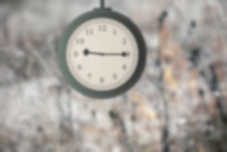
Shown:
9.15
